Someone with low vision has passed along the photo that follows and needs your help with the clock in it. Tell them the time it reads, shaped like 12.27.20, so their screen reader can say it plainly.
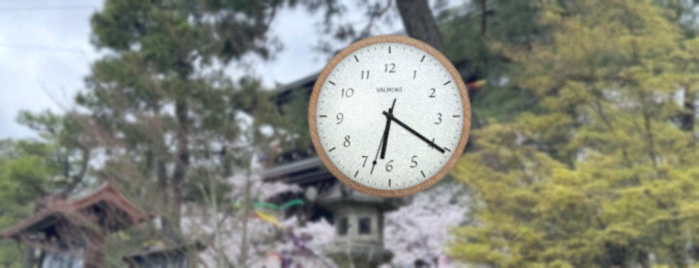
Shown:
6.20.33
